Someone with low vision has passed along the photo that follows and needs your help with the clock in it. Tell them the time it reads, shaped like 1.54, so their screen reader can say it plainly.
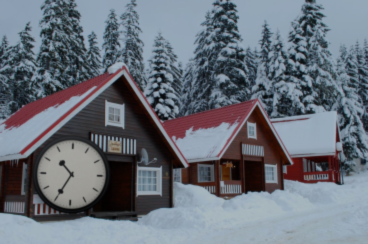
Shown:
10.35
